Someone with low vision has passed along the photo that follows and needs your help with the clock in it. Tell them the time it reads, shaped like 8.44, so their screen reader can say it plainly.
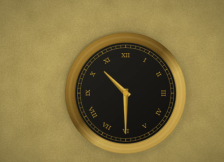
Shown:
10.30
